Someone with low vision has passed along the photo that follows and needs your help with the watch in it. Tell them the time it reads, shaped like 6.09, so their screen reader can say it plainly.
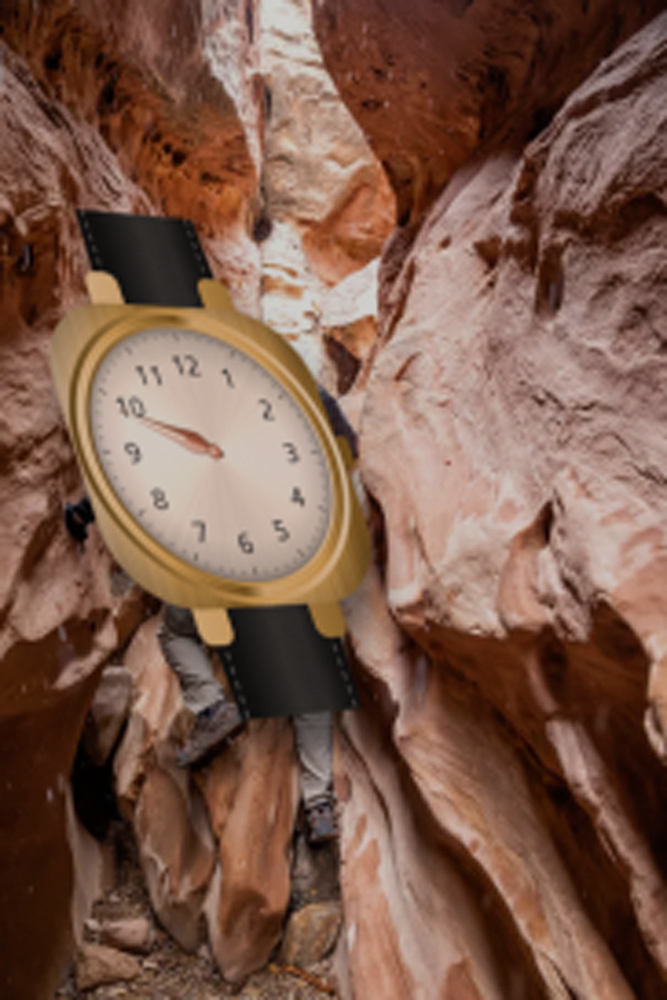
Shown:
9.49
